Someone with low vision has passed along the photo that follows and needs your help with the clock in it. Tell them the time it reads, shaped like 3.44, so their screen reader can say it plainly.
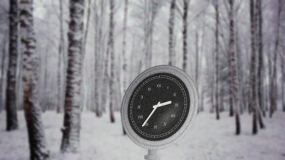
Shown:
2.36
